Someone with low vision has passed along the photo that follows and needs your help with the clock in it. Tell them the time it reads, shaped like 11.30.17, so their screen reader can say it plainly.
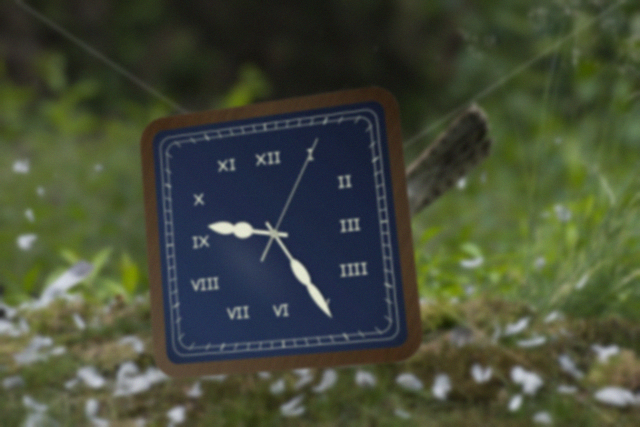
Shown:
9.25.05
